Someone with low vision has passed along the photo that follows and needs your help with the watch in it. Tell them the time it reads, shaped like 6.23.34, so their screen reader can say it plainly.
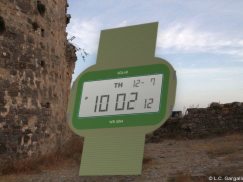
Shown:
10.02.12
